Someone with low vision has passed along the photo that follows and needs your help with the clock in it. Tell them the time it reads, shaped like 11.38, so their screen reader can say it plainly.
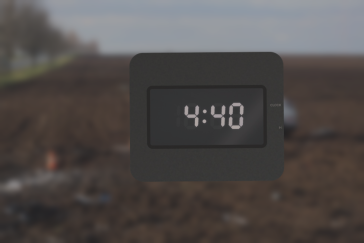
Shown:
4.40
